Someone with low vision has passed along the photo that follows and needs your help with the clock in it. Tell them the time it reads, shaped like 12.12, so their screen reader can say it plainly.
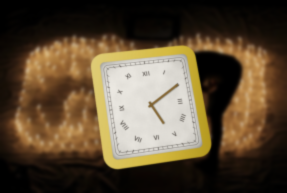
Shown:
5.10
